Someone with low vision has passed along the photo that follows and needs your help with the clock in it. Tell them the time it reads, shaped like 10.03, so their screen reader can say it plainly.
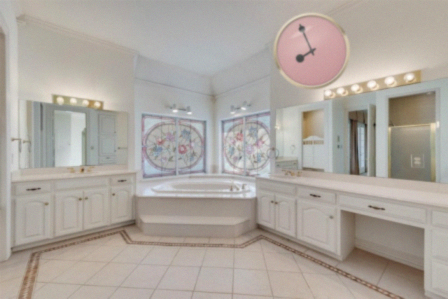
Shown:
7.56
